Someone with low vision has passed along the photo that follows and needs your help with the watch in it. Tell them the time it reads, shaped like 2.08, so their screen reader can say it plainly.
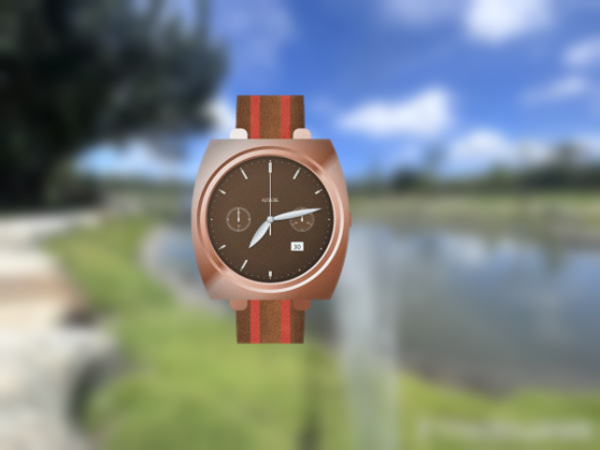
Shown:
7.13
